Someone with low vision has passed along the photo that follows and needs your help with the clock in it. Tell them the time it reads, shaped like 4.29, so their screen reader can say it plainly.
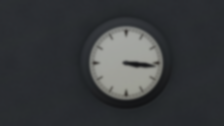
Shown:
3.16
